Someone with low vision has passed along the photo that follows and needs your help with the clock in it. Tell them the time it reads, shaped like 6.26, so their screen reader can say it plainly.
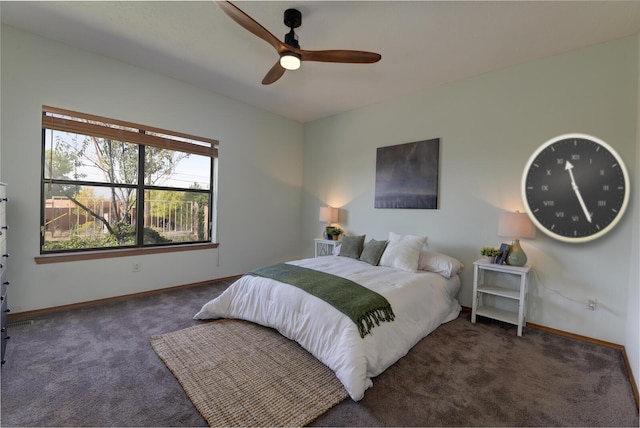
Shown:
11.26
